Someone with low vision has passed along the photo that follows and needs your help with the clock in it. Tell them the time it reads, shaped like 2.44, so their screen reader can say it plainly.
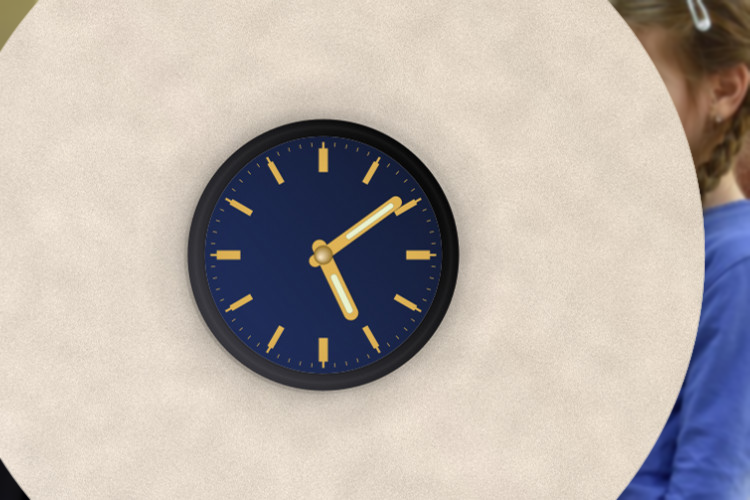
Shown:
5.09
